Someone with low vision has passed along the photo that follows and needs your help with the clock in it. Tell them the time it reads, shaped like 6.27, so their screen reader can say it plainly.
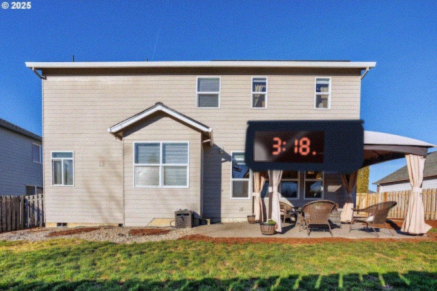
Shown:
3.18
